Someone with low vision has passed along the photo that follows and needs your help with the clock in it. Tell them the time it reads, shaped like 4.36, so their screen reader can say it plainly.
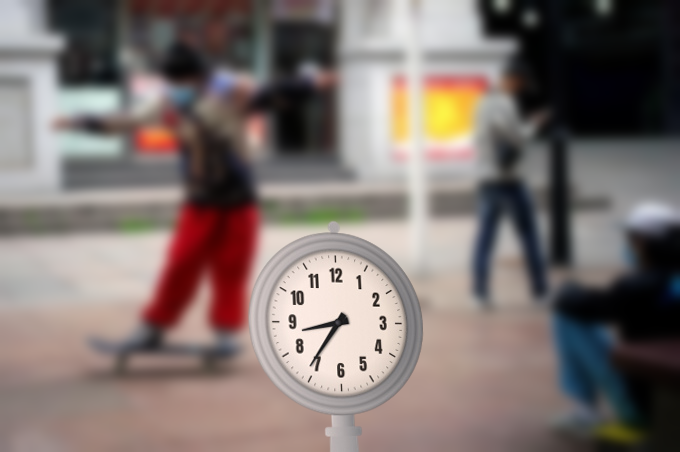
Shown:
8.36
